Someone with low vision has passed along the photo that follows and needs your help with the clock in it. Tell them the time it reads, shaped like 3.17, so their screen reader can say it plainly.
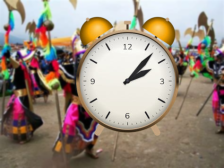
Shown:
2.07
